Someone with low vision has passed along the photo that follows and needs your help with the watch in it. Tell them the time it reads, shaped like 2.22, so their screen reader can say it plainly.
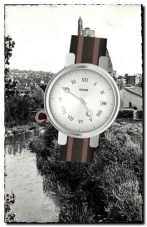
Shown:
4.50
